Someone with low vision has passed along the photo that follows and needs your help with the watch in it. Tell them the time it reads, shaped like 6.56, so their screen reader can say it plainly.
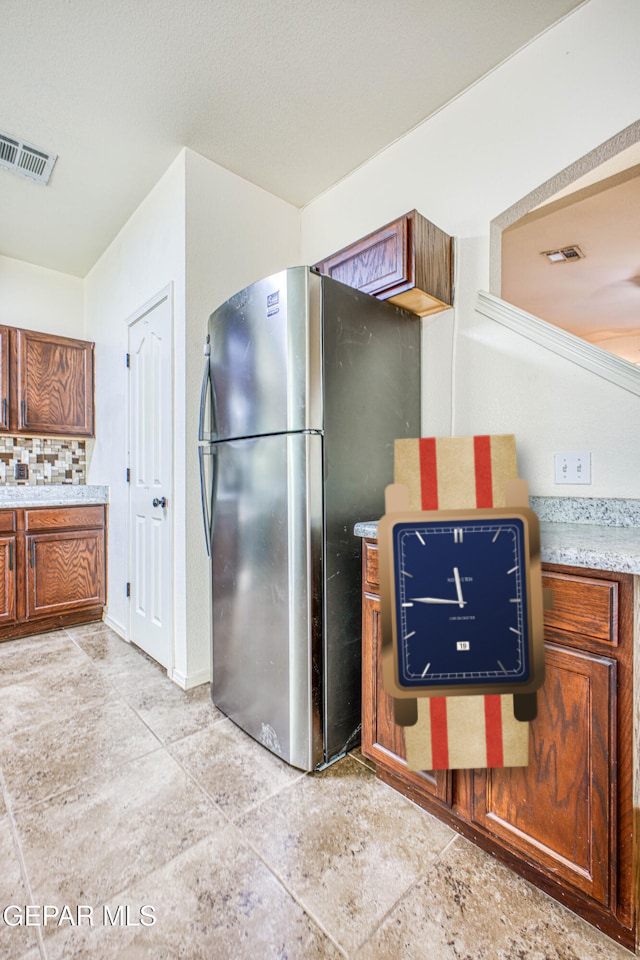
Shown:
11.46
